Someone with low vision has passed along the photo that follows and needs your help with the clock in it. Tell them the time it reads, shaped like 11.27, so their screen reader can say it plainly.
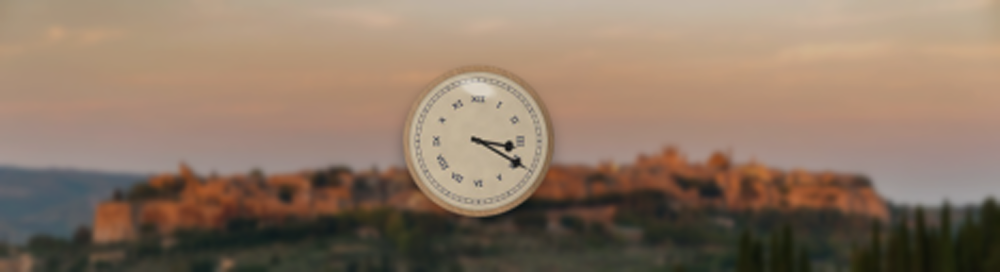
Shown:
3.20
